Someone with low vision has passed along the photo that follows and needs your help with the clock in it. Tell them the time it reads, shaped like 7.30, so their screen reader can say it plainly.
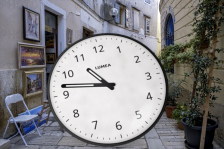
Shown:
10.47
